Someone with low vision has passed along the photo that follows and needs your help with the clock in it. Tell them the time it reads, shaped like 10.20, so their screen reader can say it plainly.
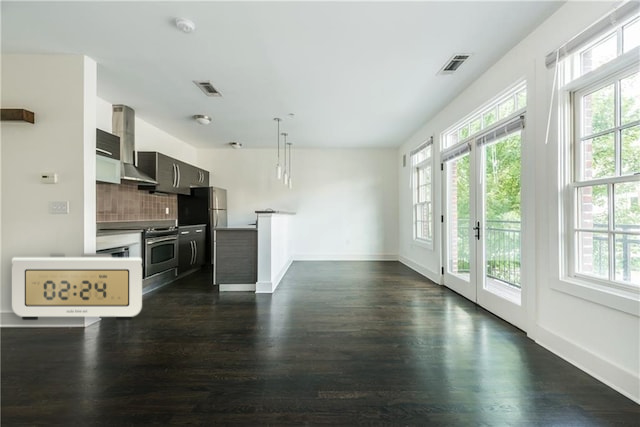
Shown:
2.24
